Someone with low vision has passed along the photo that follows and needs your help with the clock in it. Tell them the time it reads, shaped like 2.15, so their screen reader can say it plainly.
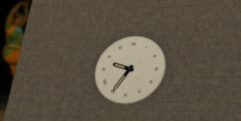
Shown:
9.35
